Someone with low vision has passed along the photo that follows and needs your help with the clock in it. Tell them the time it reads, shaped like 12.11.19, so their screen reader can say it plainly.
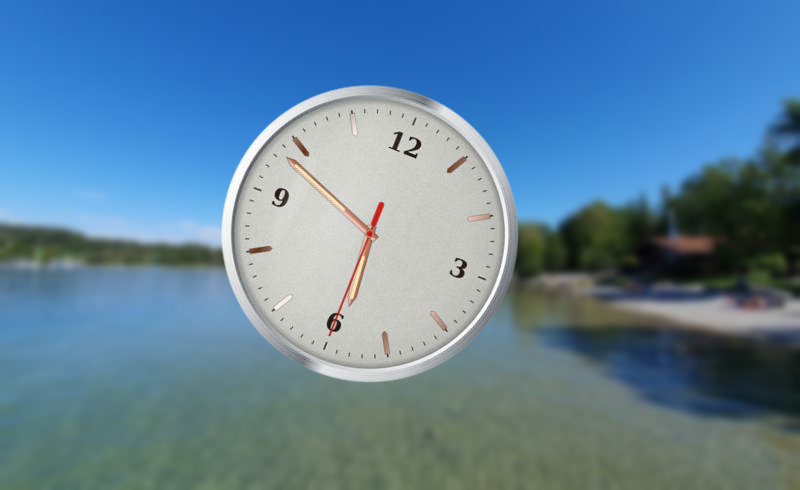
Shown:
5.48.30
